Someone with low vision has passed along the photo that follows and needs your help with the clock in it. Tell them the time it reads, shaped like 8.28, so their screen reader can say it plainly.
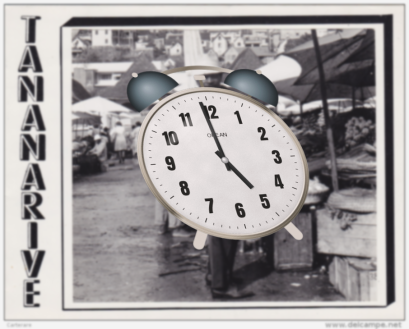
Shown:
4.59
